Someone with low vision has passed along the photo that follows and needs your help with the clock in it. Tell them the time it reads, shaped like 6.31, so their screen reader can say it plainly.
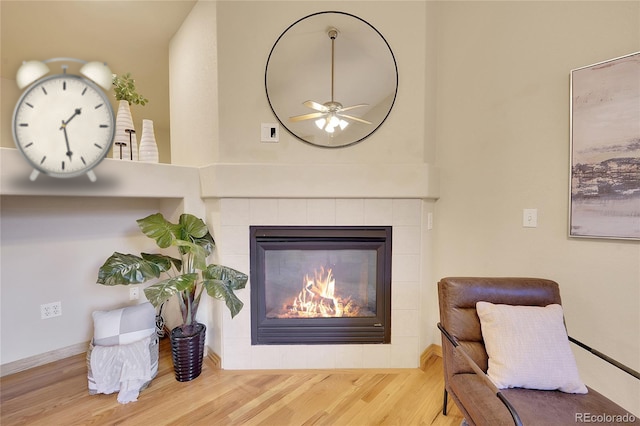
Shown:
1.28
